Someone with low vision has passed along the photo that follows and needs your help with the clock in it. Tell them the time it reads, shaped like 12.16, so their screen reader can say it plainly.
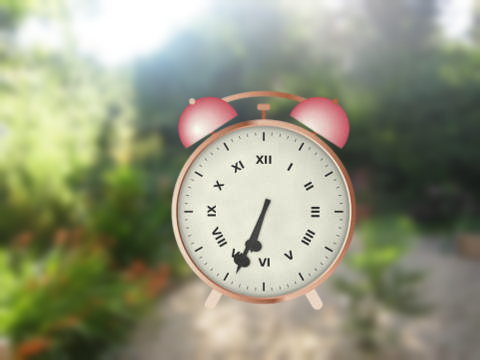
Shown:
6.34
